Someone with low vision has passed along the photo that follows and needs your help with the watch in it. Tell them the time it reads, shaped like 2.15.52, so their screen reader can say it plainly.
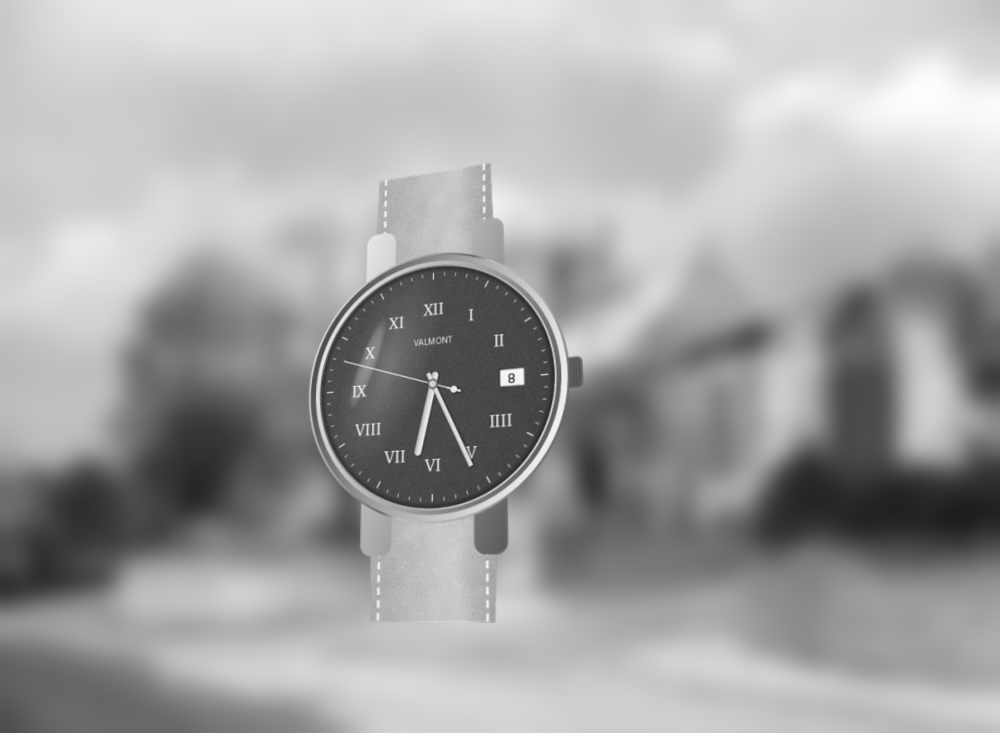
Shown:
6.25.48
